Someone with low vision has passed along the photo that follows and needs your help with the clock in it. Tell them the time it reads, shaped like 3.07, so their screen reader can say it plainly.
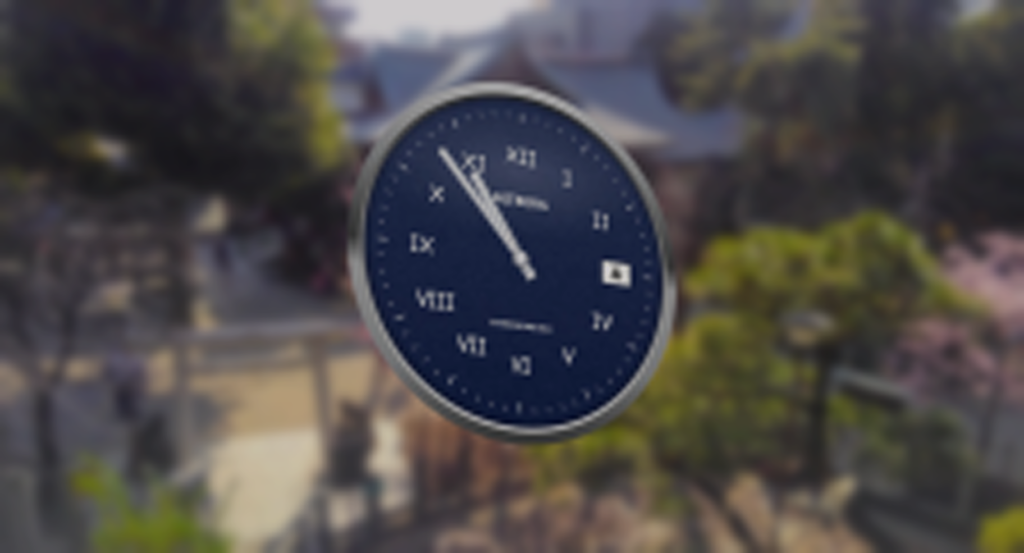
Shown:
10.53
